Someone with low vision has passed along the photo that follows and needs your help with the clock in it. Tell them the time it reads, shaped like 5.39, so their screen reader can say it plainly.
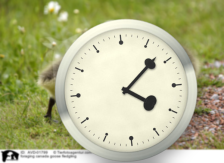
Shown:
4.08
